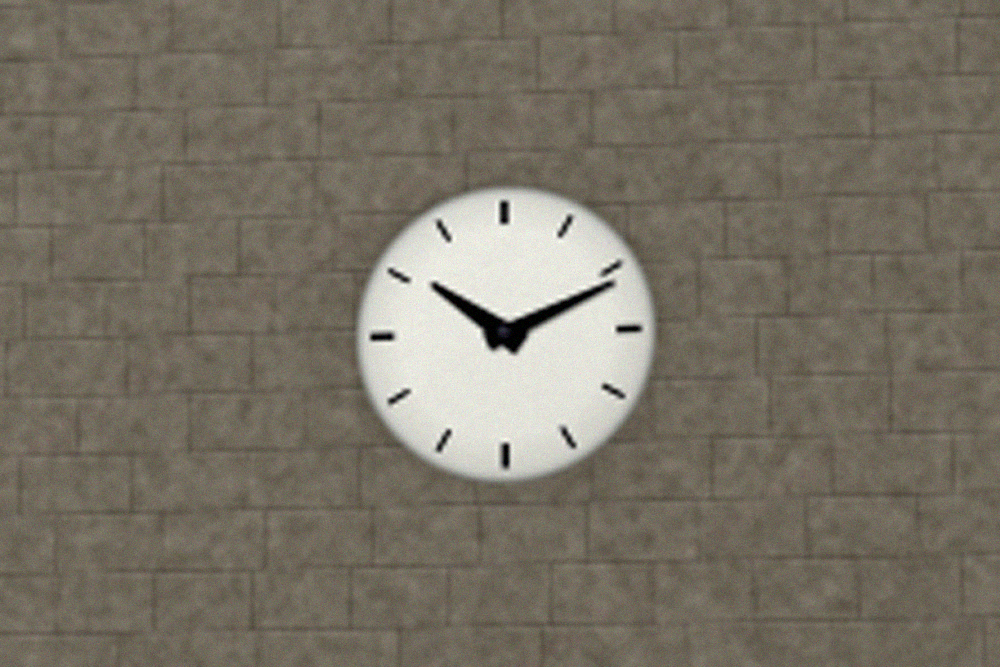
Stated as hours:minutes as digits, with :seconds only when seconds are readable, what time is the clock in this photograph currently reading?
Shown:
10:11
